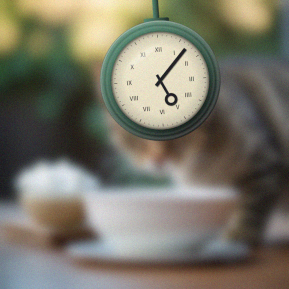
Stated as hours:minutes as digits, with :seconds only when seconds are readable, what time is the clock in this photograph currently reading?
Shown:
5:07
